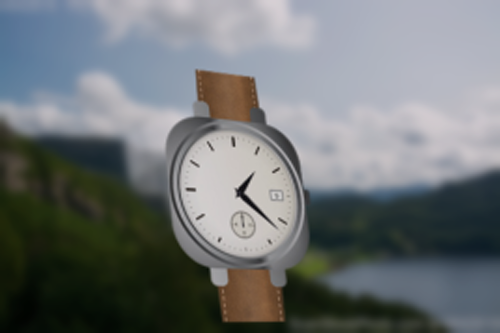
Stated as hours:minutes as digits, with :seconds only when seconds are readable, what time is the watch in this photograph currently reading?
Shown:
1:22
